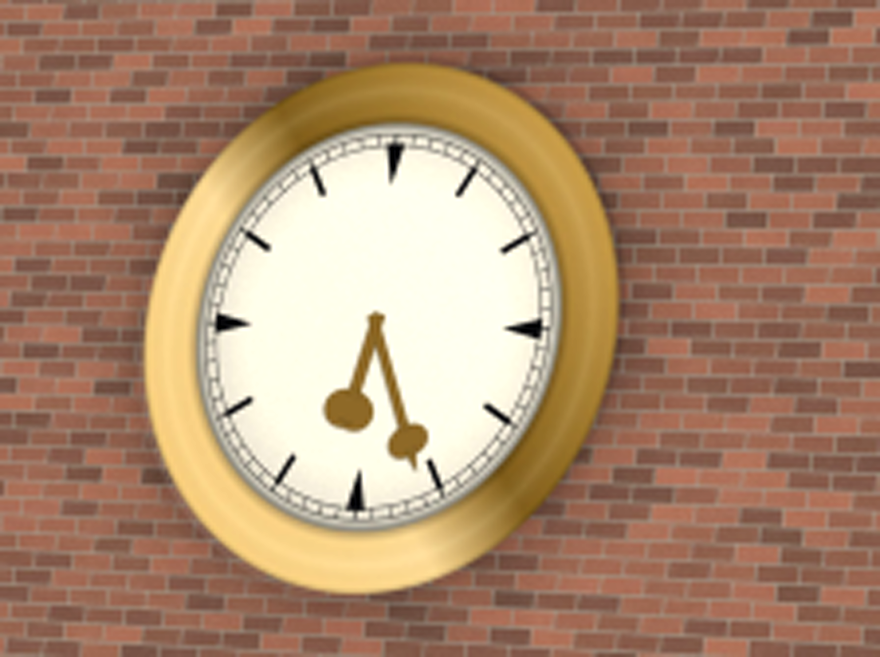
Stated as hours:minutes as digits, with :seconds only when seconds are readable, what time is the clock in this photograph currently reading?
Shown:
6:26
